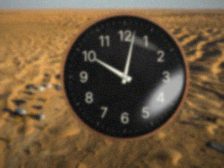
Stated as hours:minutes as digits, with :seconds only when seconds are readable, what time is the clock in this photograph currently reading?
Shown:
10:02
